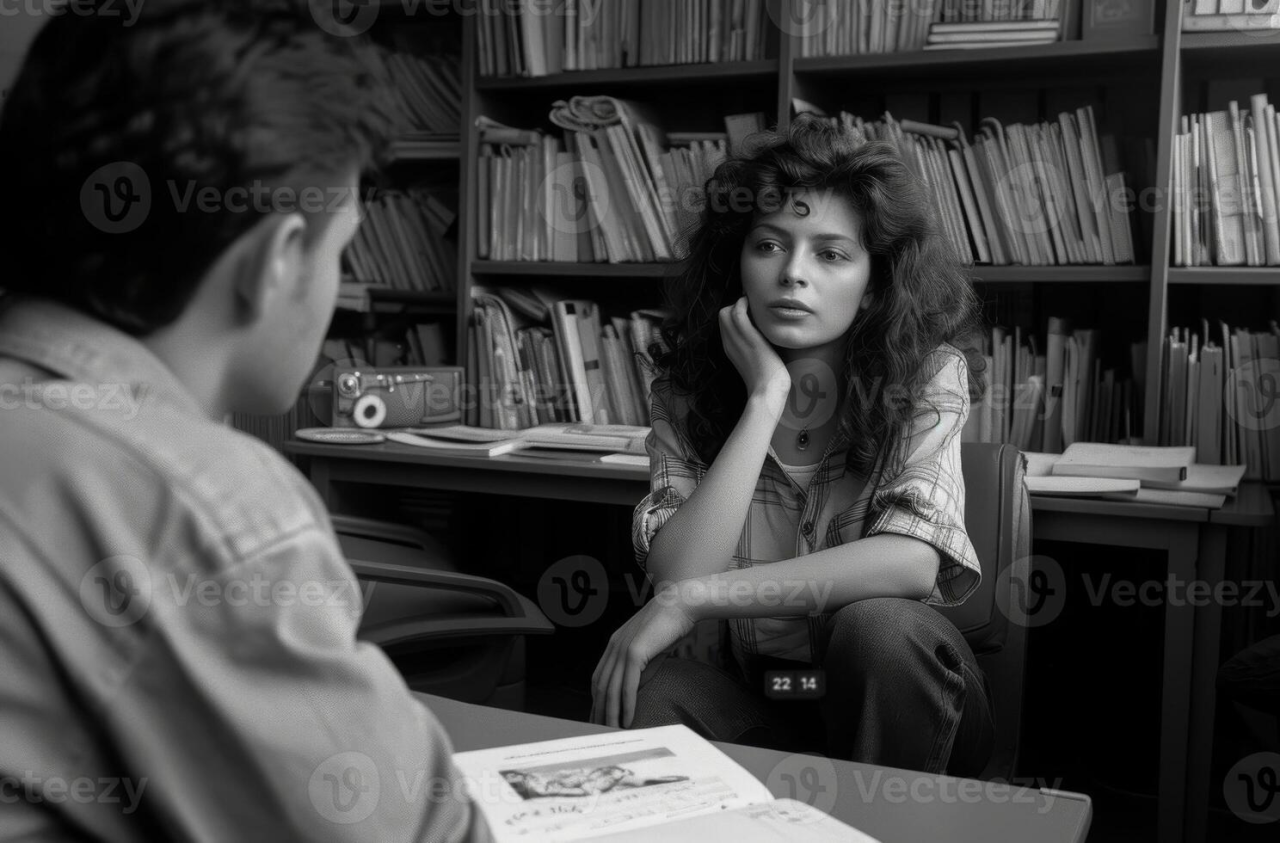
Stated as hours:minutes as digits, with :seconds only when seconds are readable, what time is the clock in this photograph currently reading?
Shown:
22:14
